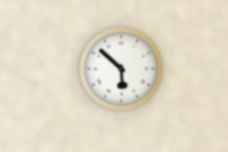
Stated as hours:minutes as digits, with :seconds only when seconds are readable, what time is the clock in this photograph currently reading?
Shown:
5:52
